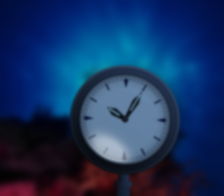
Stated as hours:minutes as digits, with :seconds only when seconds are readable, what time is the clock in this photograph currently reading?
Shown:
10:05
